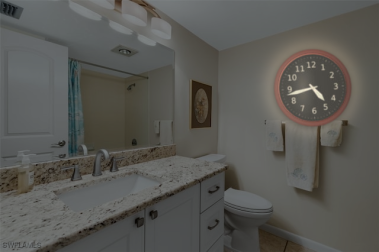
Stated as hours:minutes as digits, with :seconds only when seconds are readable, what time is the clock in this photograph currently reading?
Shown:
4:43
